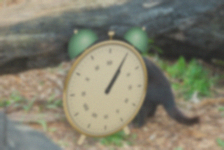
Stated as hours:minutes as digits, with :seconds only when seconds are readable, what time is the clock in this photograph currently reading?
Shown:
1:05
